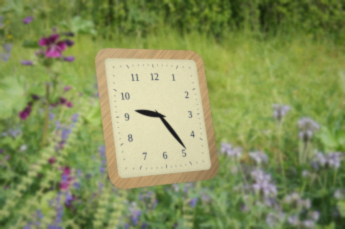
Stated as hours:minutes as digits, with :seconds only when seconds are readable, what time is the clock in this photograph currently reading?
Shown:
9:24
